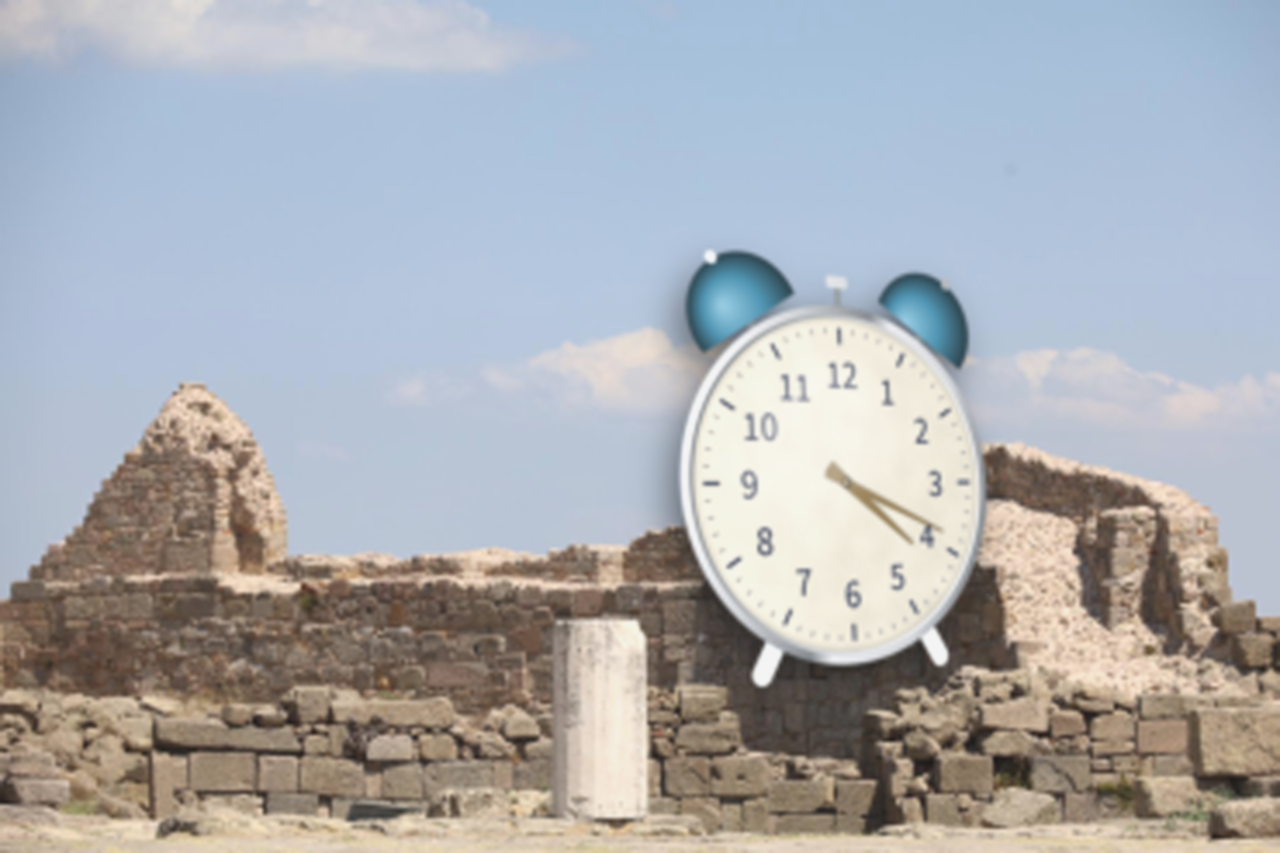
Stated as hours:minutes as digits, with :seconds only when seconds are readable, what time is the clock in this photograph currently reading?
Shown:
4:19
